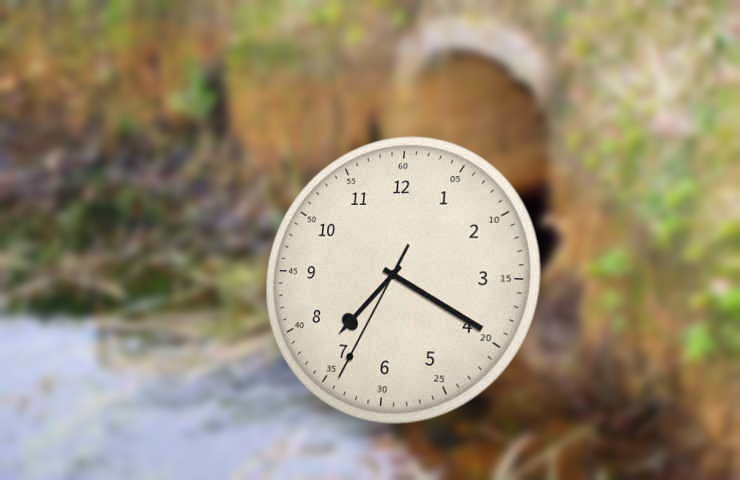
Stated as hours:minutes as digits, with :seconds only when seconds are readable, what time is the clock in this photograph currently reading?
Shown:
7:19:34
